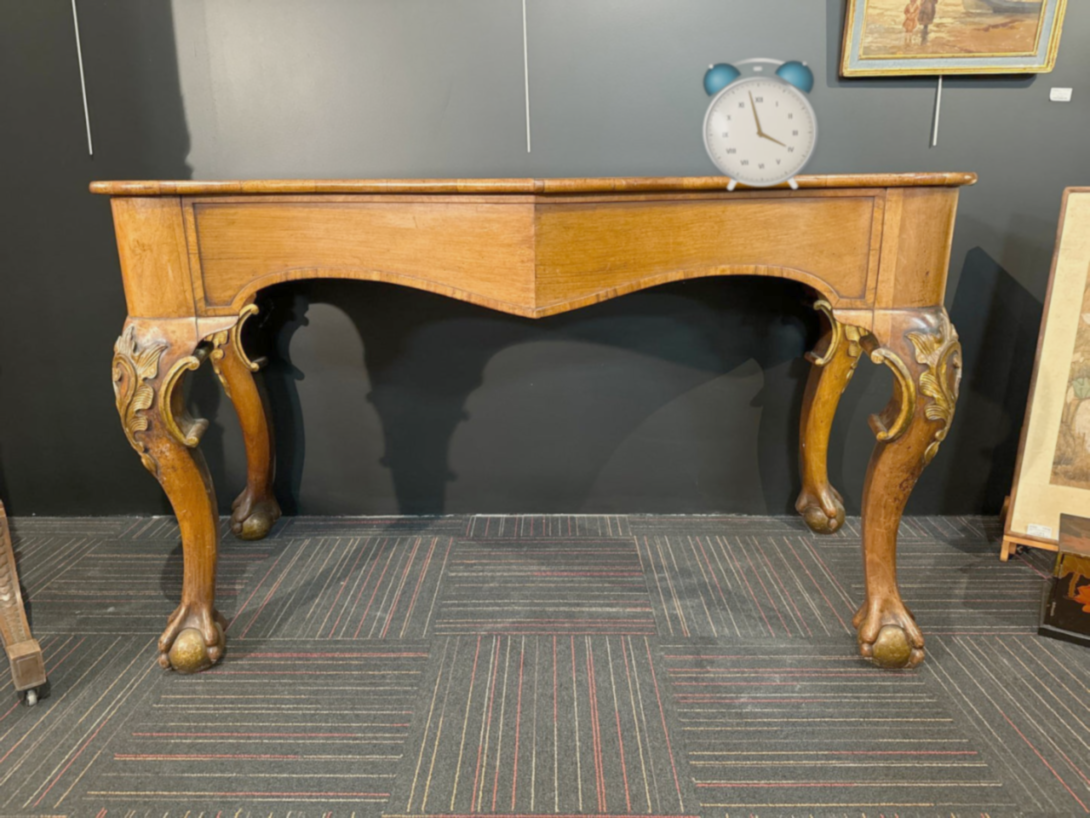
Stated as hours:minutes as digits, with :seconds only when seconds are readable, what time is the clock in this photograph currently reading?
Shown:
3:58
